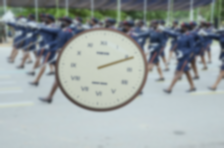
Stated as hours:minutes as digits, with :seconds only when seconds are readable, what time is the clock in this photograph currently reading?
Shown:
2:11
